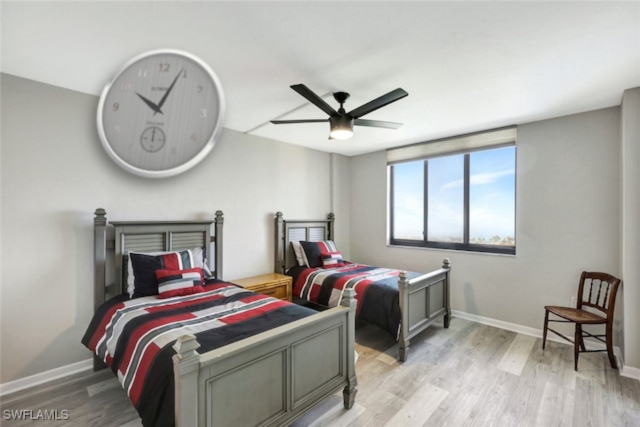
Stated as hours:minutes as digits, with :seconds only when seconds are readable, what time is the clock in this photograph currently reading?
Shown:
10:04
